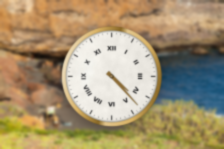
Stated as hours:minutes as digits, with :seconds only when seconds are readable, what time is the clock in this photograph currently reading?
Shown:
4:23
